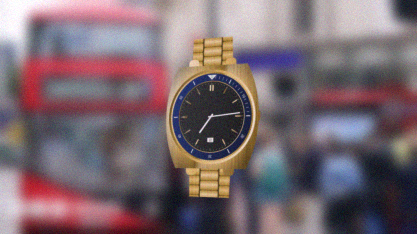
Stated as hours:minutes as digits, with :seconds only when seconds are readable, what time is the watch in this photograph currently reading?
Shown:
7:14
